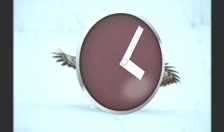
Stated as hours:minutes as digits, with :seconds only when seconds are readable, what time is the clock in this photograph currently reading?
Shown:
4:05
